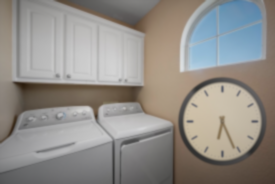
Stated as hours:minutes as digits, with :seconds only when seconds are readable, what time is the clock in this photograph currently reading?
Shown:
6:26
